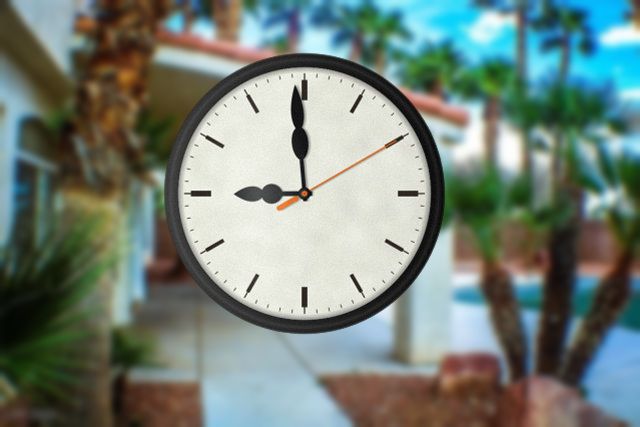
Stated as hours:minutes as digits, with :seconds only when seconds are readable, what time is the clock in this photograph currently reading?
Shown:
8:59:10
